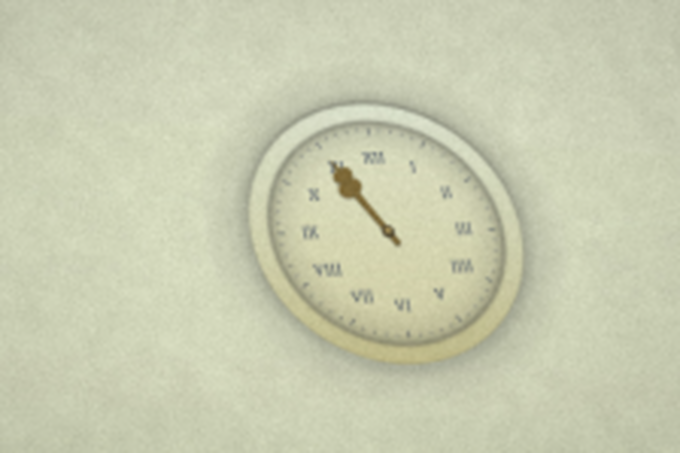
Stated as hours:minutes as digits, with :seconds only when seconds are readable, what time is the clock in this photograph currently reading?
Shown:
10:55
